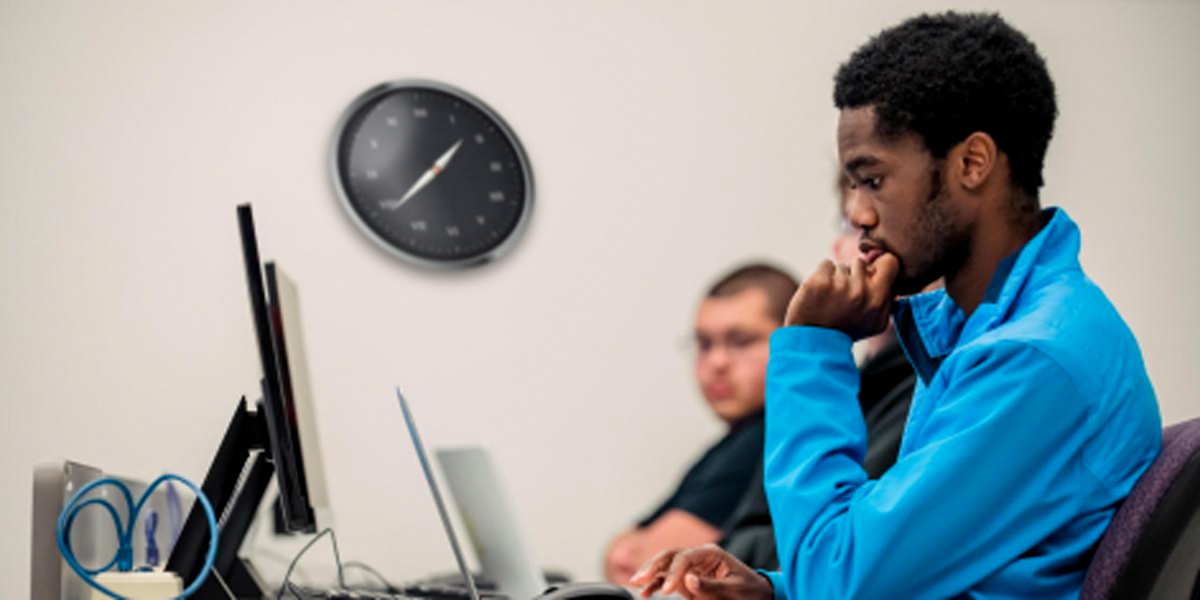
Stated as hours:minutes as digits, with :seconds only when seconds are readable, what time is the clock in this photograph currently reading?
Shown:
1:39
